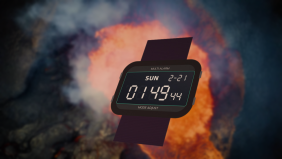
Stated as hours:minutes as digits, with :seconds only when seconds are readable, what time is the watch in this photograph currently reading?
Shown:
1:49:44
